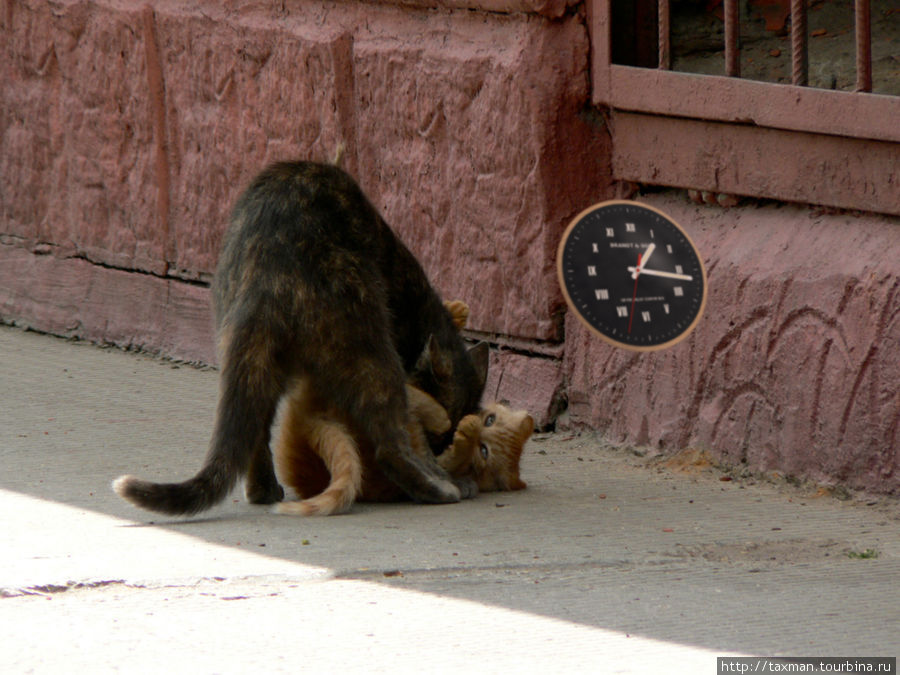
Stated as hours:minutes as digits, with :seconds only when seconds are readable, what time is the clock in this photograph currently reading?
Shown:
1:16:33
